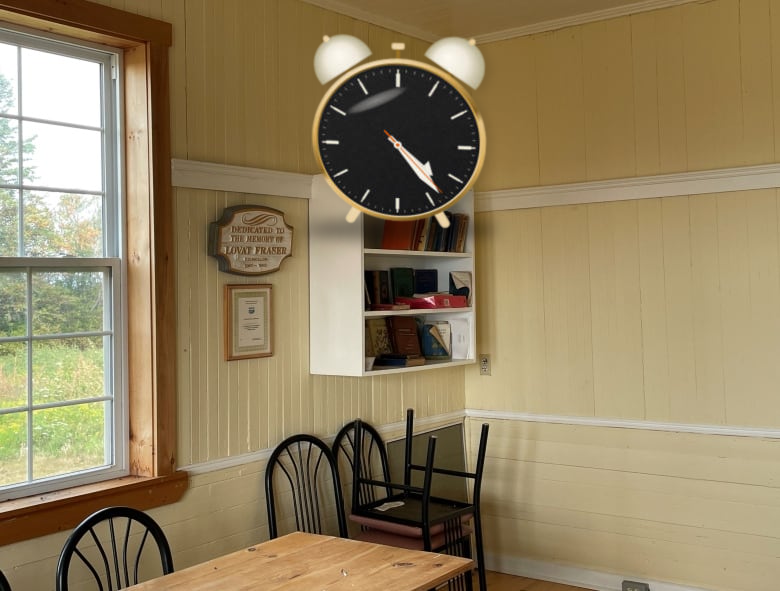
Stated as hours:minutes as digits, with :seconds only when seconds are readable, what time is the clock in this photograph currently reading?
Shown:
4:23:23
